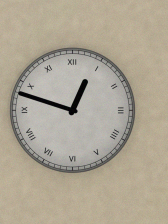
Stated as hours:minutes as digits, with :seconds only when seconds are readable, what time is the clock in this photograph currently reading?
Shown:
12:48
